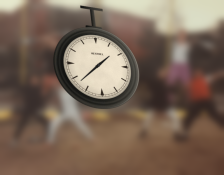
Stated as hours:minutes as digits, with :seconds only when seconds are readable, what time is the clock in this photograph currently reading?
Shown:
1:38
